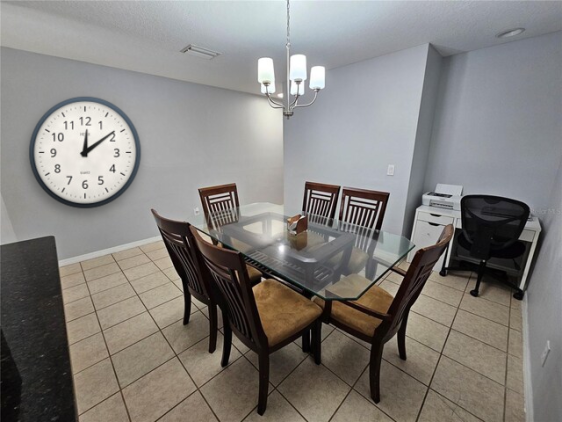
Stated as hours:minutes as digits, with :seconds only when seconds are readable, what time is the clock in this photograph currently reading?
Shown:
12:09
